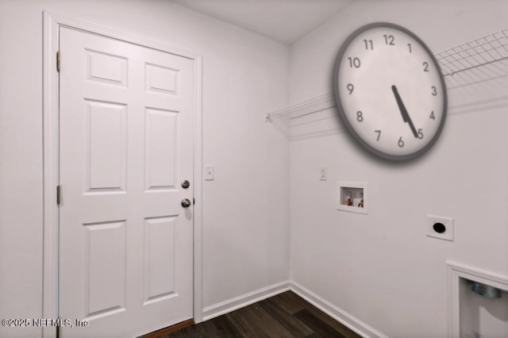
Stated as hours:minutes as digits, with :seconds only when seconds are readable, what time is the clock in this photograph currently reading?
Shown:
5:26
